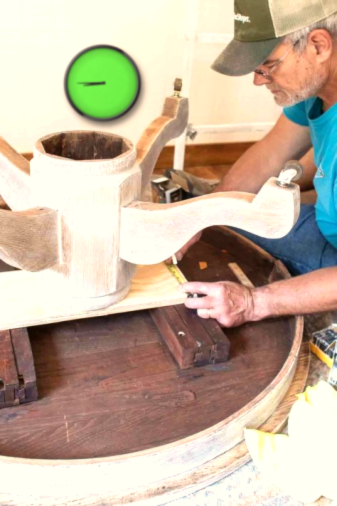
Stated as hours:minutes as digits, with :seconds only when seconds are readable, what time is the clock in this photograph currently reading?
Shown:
8:45
